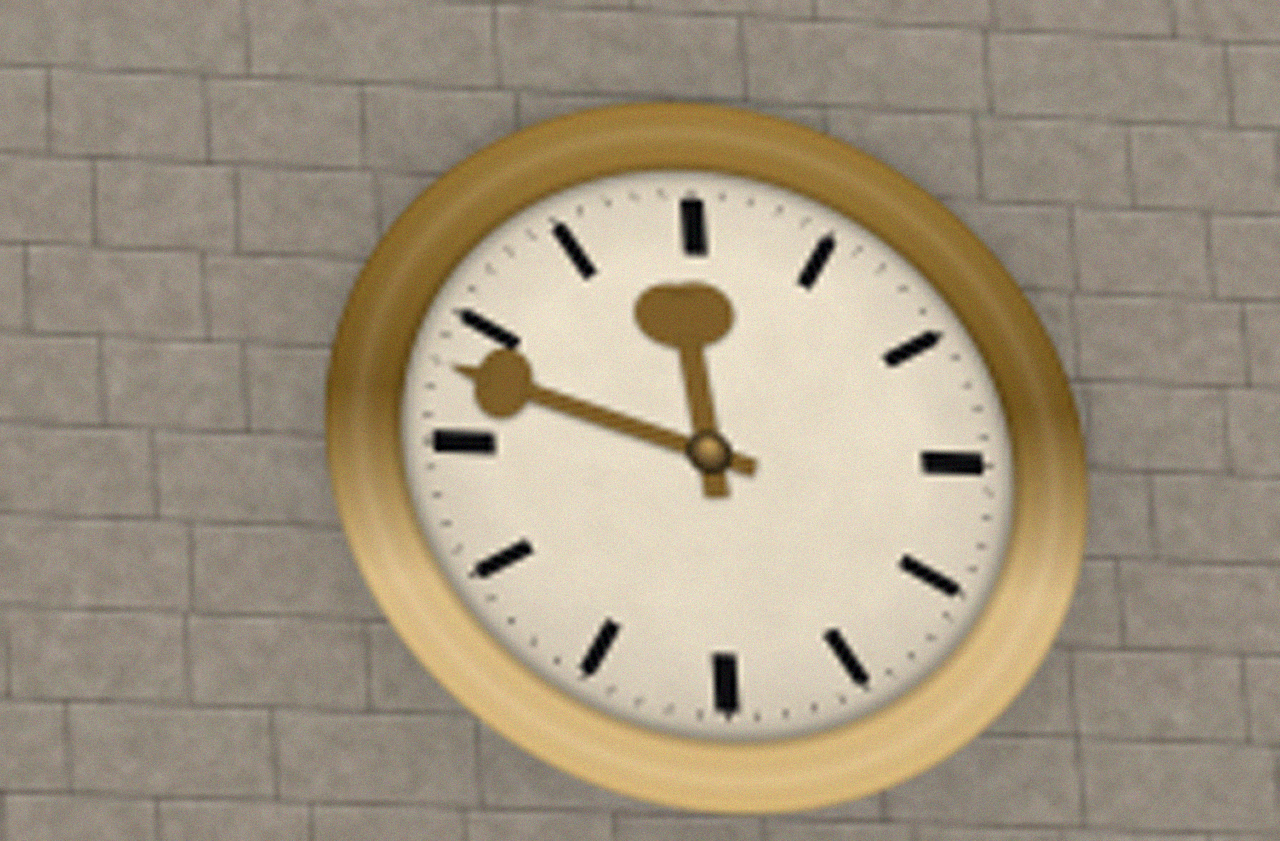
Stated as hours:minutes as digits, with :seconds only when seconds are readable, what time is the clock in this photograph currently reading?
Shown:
11:48
